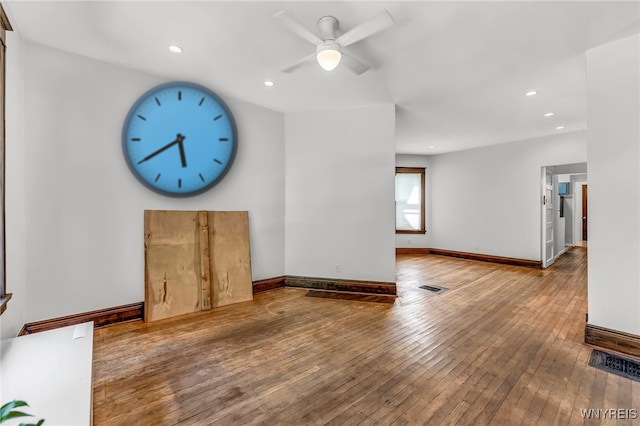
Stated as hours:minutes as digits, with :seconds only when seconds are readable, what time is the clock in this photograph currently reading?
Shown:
5:40
